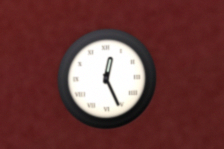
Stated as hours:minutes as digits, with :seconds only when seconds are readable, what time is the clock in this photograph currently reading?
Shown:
12:26
